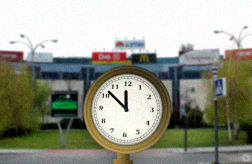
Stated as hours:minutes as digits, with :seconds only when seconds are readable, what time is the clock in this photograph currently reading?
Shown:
11:52
